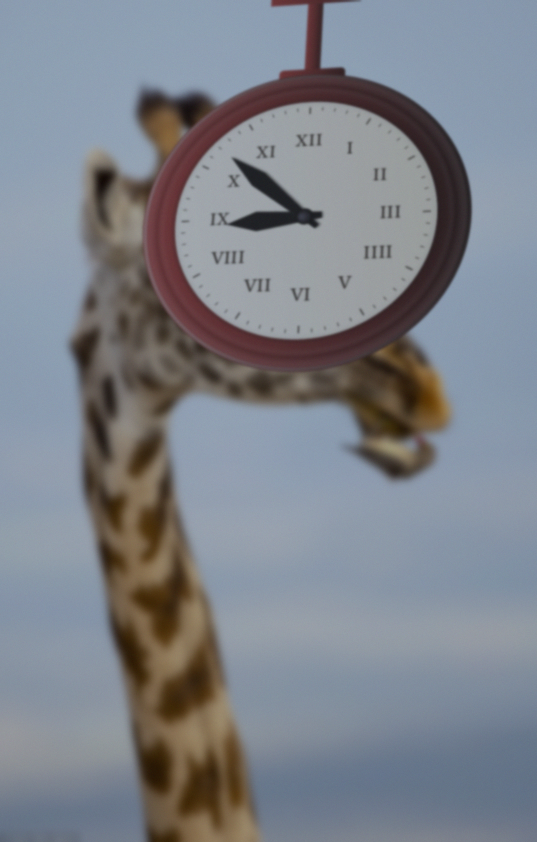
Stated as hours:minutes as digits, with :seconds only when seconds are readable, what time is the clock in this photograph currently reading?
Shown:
8:52
